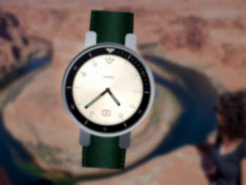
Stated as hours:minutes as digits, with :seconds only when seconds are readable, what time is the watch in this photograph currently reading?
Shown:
4:38
